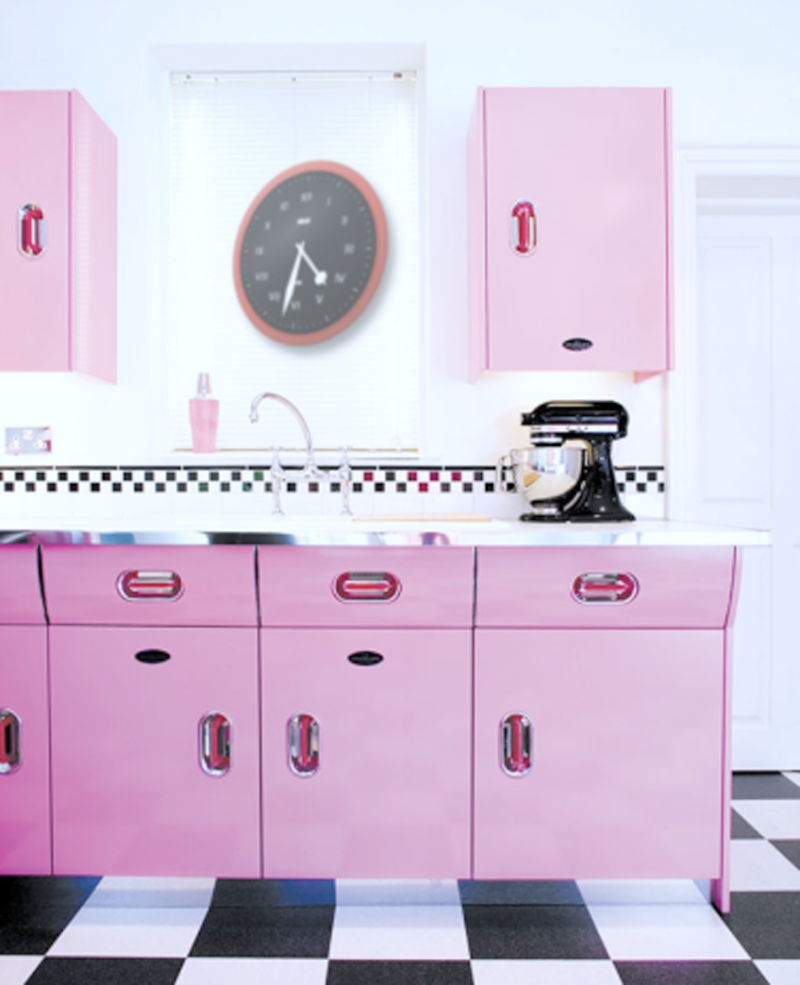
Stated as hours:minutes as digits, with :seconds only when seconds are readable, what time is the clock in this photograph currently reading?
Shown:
4:32
